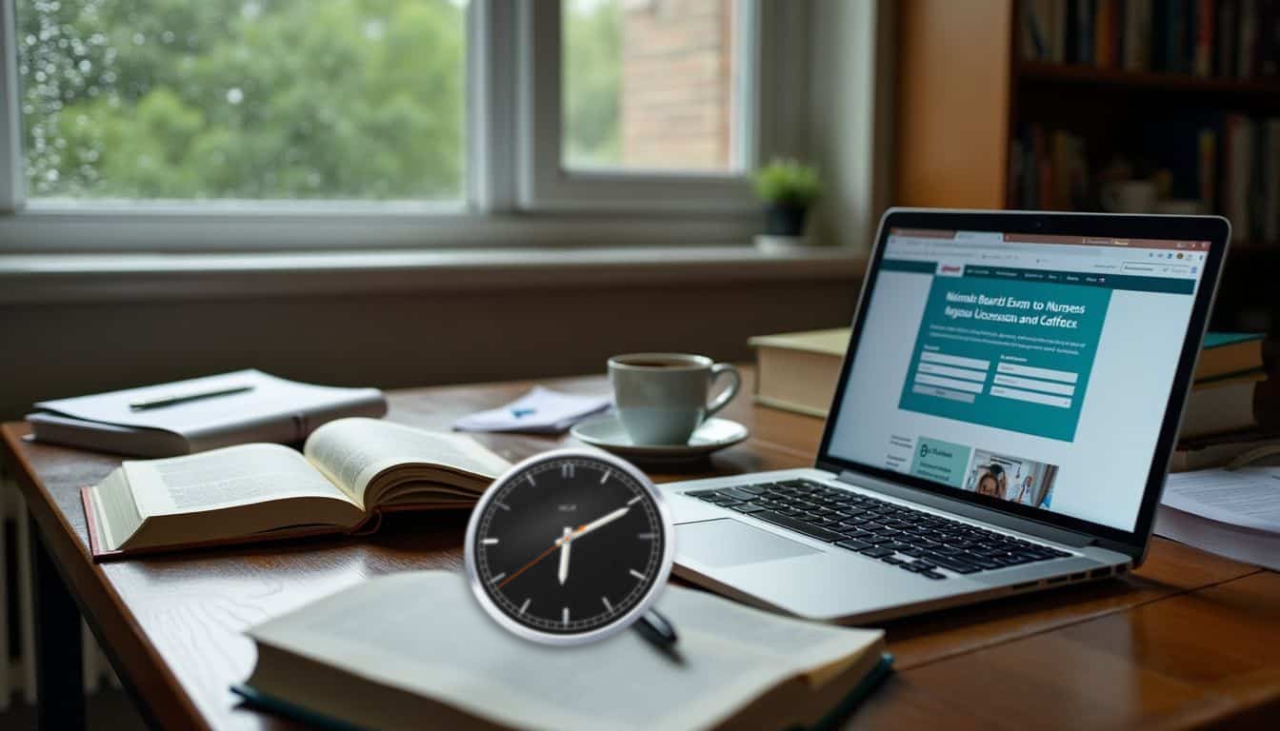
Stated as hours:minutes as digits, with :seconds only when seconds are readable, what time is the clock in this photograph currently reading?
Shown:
6:10:39
